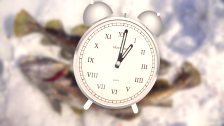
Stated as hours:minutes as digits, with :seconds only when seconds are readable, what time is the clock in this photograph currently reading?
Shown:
1:01
